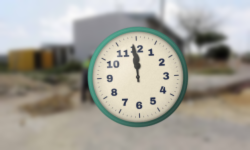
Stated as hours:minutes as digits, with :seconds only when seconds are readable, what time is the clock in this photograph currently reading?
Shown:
11:59
